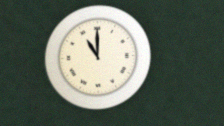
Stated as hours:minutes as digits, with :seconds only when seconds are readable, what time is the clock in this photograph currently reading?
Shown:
11:00
